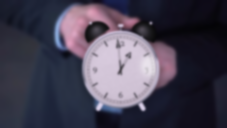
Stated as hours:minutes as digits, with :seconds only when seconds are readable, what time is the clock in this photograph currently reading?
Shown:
12:59
